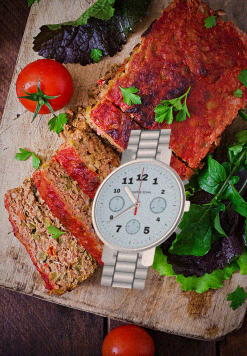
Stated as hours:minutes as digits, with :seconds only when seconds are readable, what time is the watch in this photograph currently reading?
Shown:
10:39
